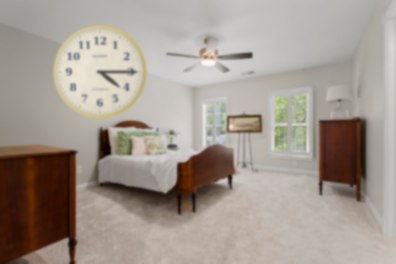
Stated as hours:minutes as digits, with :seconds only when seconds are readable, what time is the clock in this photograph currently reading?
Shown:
4:15
